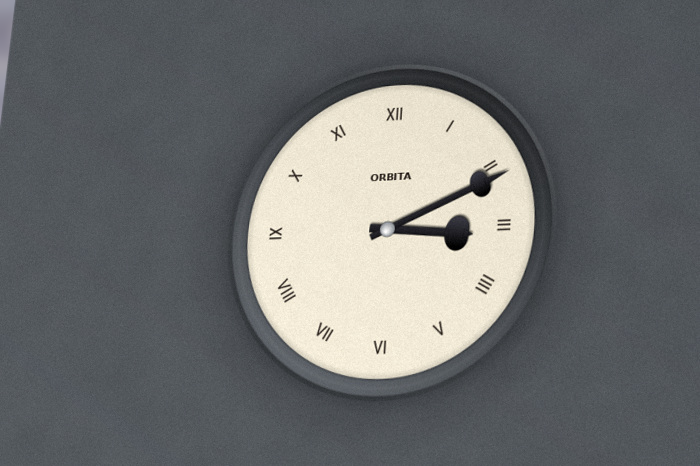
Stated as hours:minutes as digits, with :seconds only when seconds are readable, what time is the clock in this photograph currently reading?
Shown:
3:11
